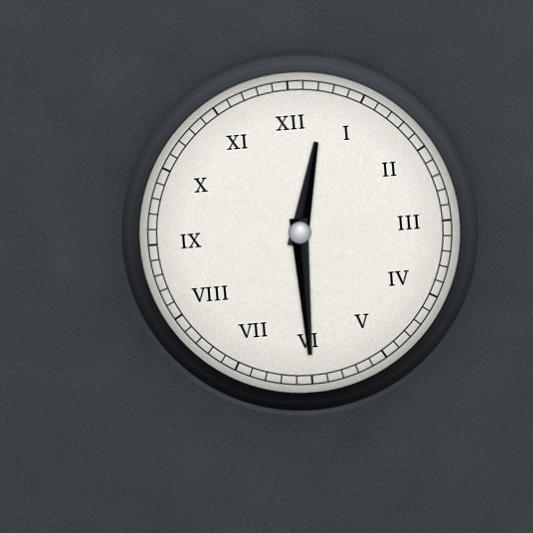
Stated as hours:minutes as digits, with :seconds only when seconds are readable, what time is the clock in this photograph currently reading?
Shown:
12:30
